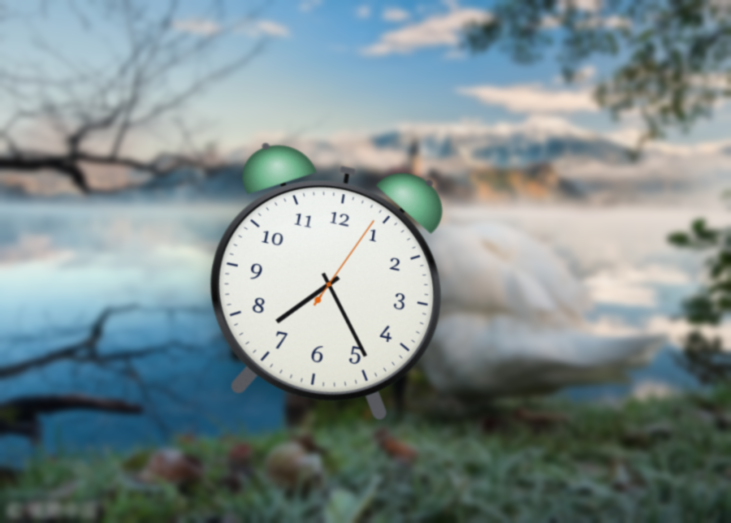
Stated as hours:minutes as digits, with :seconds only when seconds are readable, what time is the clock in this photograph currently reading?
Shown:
7:24:04
